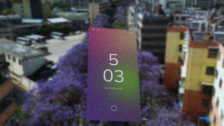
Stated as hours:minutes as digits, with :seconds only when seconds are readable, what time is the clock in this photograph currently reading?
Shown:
5:03
